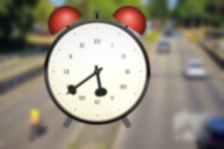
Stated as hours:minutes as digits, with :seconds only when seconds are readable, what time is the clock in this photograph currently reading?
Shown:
5:39
